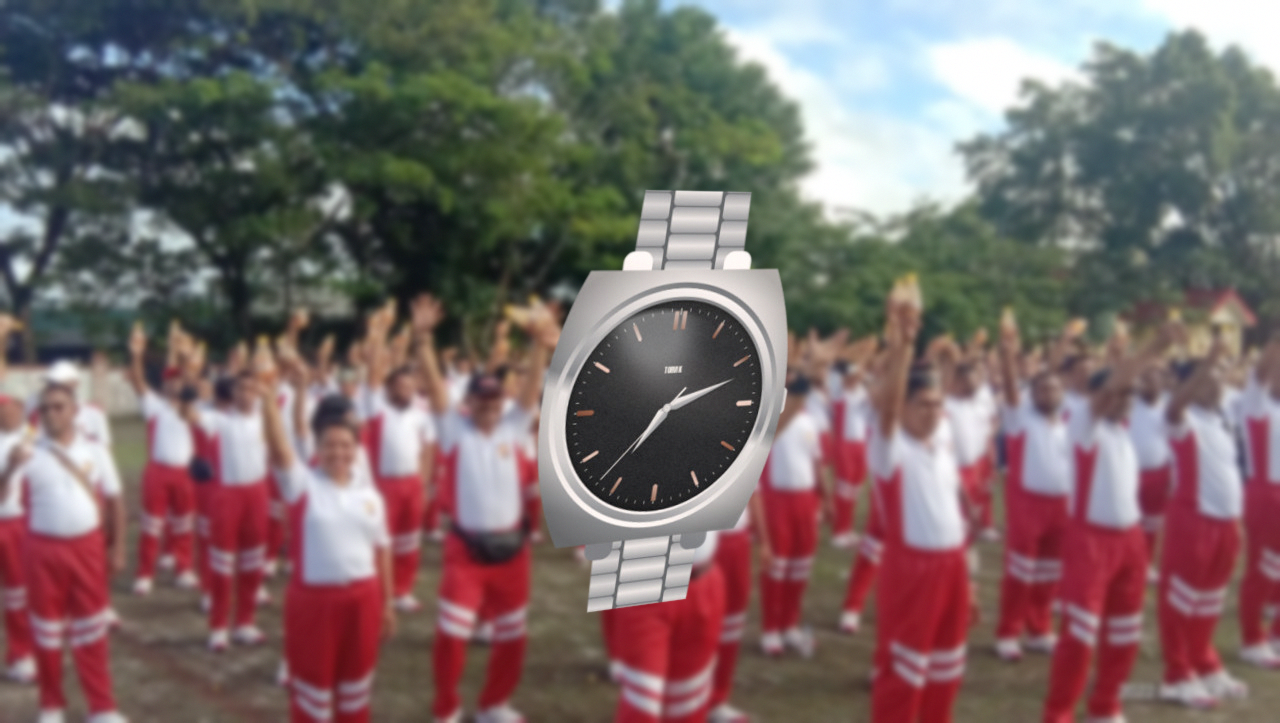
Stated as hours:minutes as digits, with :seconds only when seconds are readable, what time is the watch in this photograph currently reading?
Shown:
7:11:37
